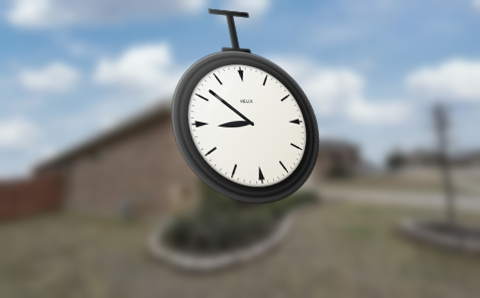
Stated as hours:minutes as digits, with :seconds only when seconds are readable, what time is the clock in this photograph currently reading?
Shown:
8:52
